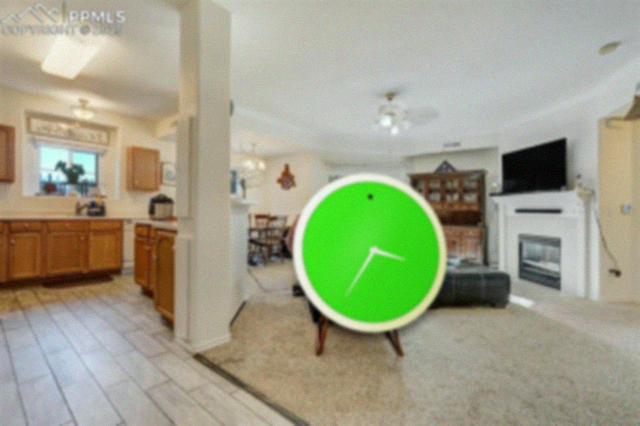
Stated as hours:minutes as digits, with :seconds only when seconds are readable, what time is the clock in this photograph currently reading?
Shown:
3:36
